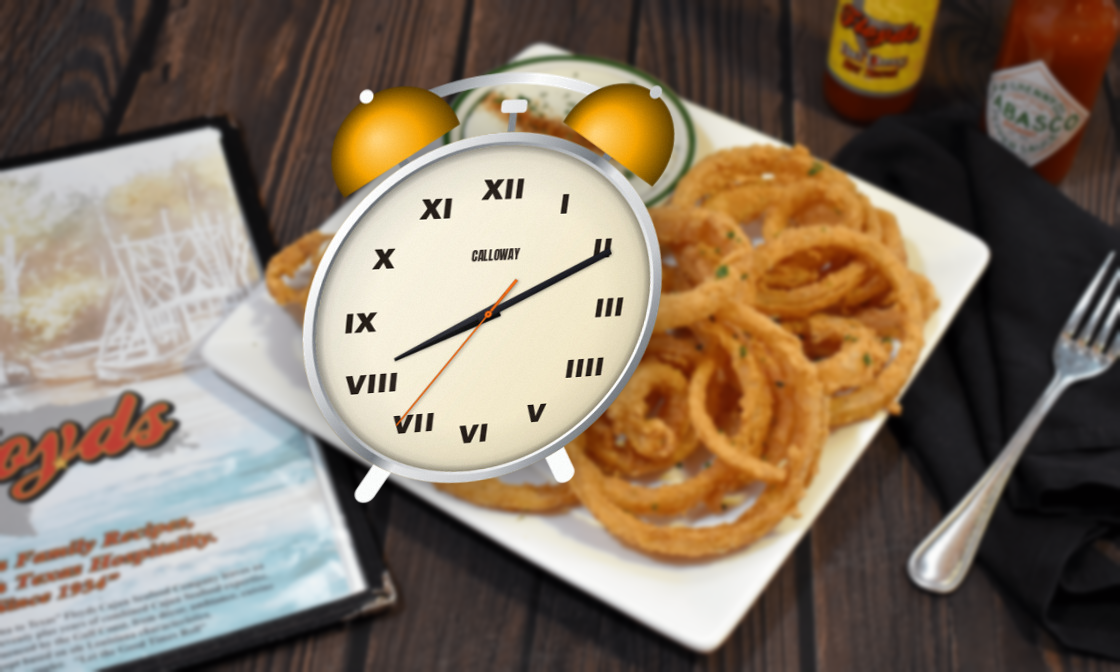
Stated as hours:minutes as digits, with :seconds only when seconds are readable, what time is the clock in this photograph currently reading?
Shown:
8:10:36
